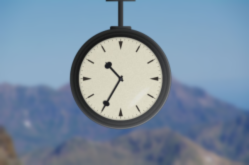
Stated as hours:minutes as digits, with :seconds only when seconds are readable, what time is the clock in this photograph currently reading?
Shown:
10:35
